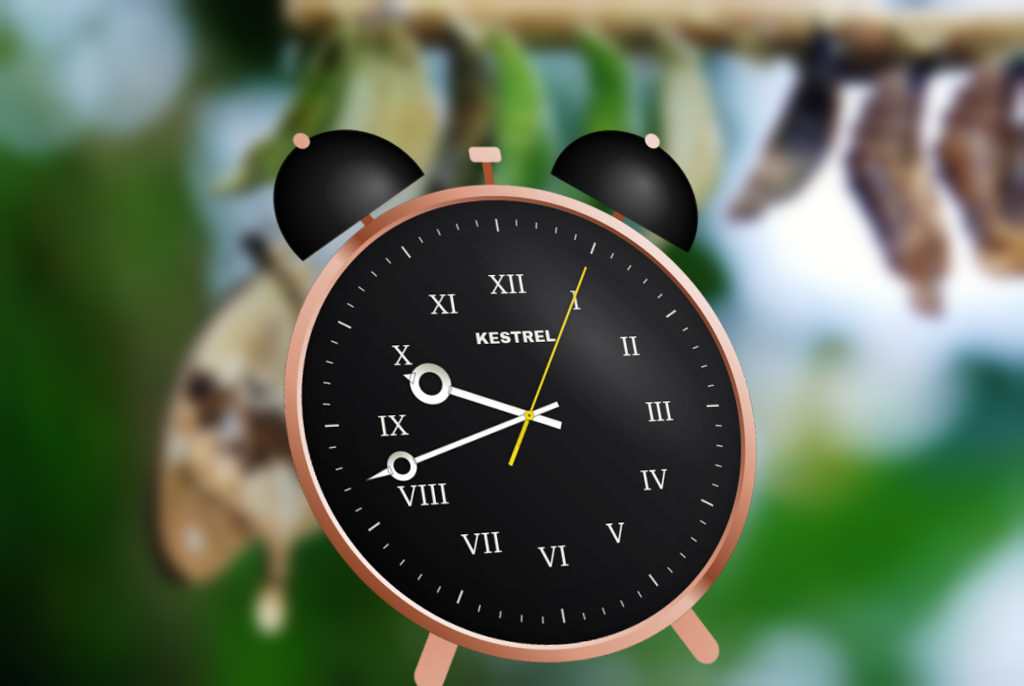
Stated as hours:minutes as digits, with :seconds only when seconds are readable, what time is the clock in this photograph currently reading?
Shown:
9:42:05
